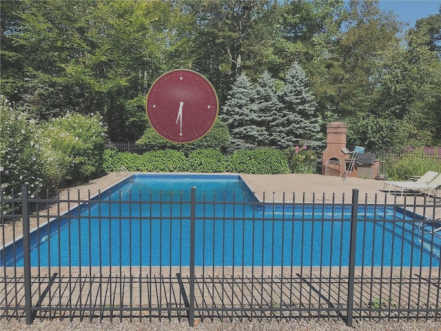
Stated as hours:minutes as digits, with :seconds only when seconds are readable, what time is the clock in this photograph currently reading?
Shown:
6:30
